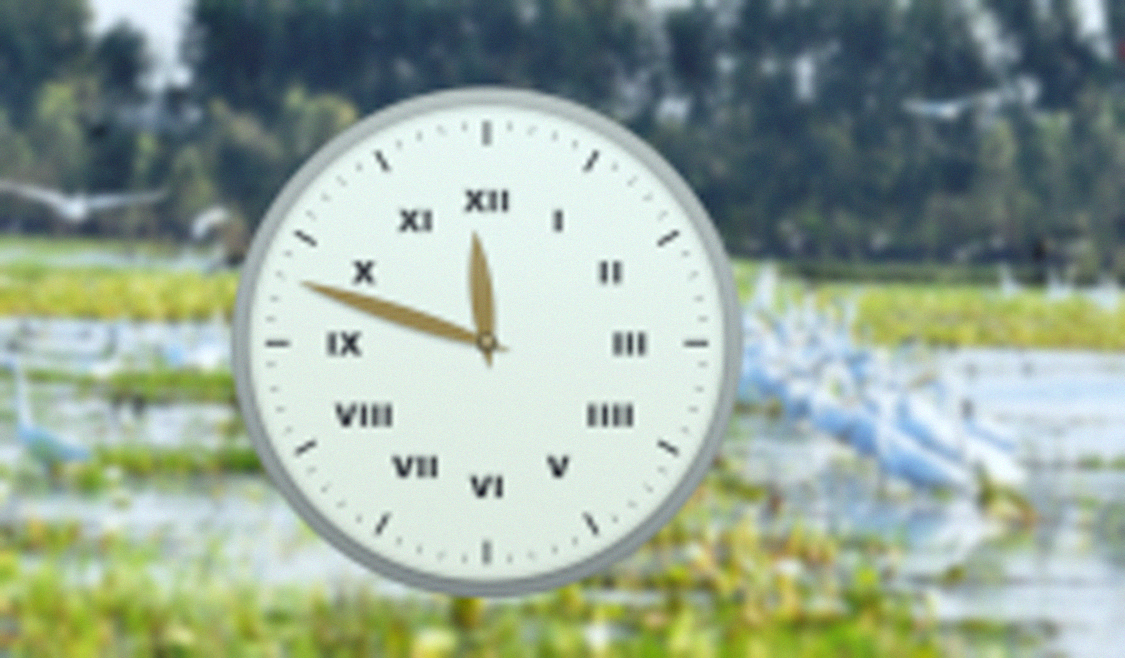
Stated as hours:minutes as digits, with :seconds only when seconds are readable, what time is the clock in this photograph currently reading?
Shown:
11:48
